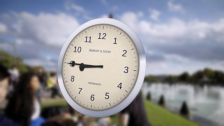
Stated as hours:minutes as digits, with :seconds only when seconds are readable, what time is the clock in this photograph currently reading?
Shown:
8:45
